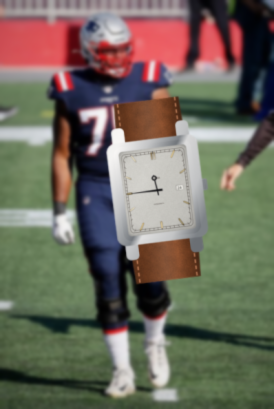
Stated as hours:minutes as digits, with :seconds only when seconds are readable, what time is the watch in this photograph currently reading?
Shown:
11:45
